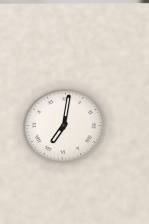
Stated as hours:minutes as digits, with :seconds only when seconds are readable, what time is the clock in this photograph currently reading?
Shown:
7:01
